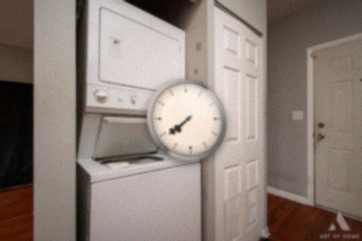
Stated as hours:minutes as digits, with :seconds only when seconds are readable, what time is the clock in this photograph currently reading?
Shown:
7:39
